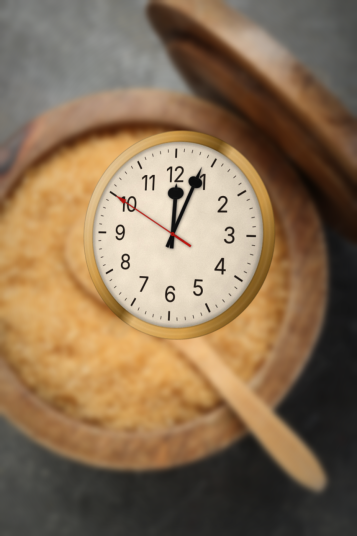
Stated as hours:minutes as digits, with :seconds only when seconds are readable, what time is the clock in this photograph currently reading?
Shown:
12:03:50
